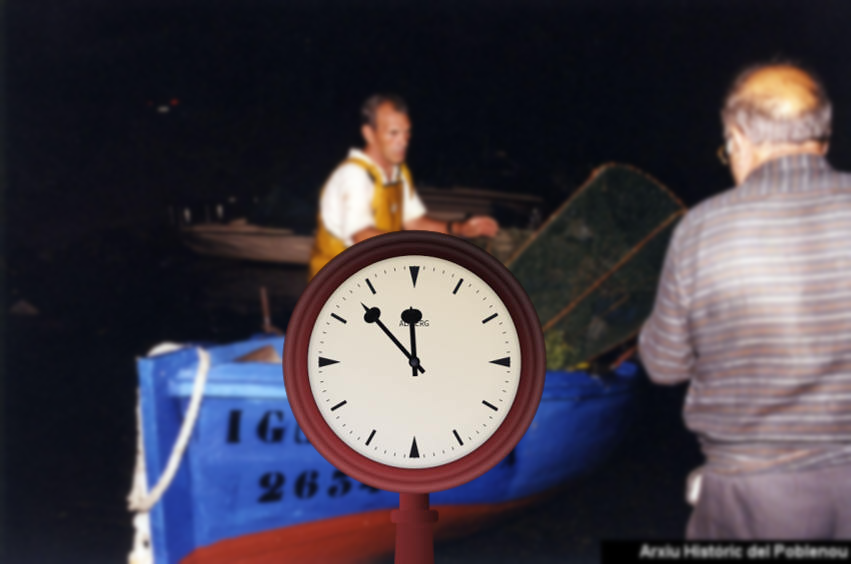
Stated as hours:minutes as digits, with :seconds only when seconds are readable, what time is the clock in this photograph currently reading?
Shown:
11:53
